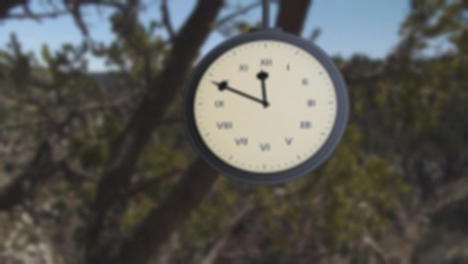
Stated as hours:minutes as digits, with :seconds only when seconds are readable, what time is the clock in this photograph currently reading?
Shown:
11:49
